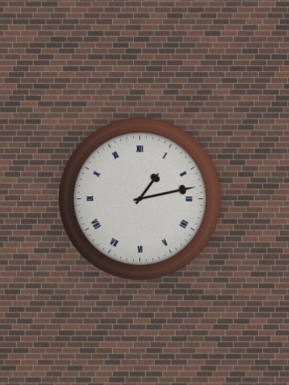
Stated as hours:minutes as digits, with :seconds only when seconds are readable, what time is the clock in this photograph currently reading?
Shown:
1:13
